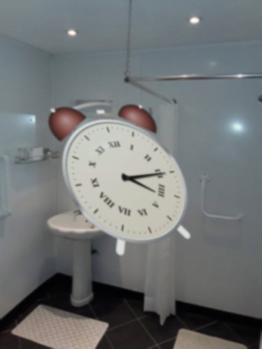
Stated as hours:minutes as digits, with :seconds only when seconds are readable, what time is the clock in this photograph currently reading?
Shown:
4:15
